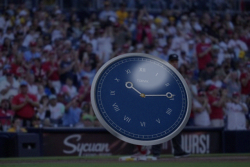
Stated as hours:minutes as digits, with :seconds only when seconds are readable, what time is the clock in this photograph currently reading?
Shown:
10:14
